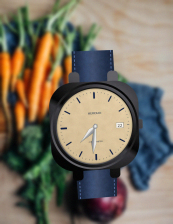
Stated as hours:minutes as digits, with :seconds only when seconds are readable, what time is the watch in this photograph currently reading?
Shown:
7:31
